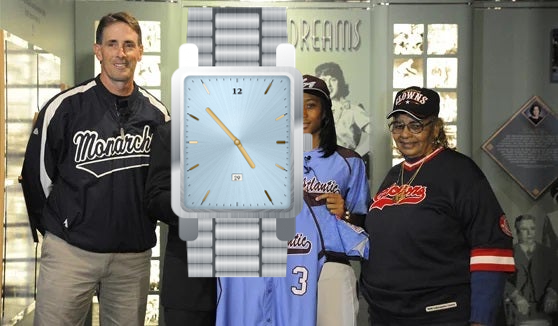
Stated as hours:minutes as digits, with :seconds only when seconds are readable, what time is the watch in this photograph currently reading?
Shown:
4:53
